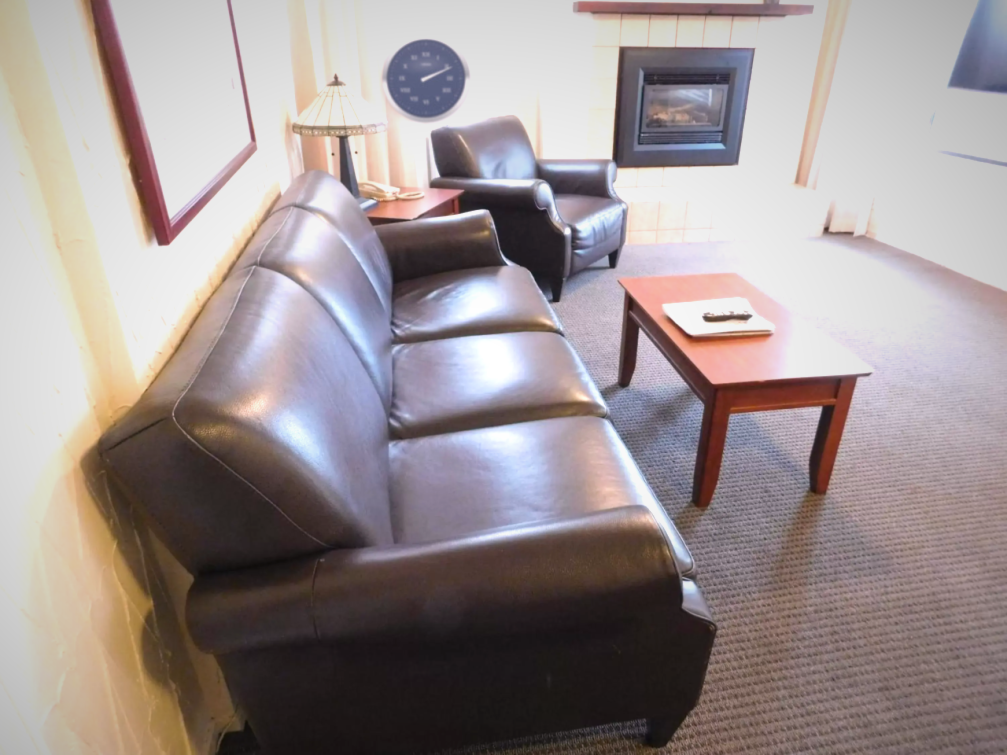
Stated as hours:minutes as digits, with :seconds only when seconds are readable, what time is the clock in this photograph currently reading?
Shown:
2:11
